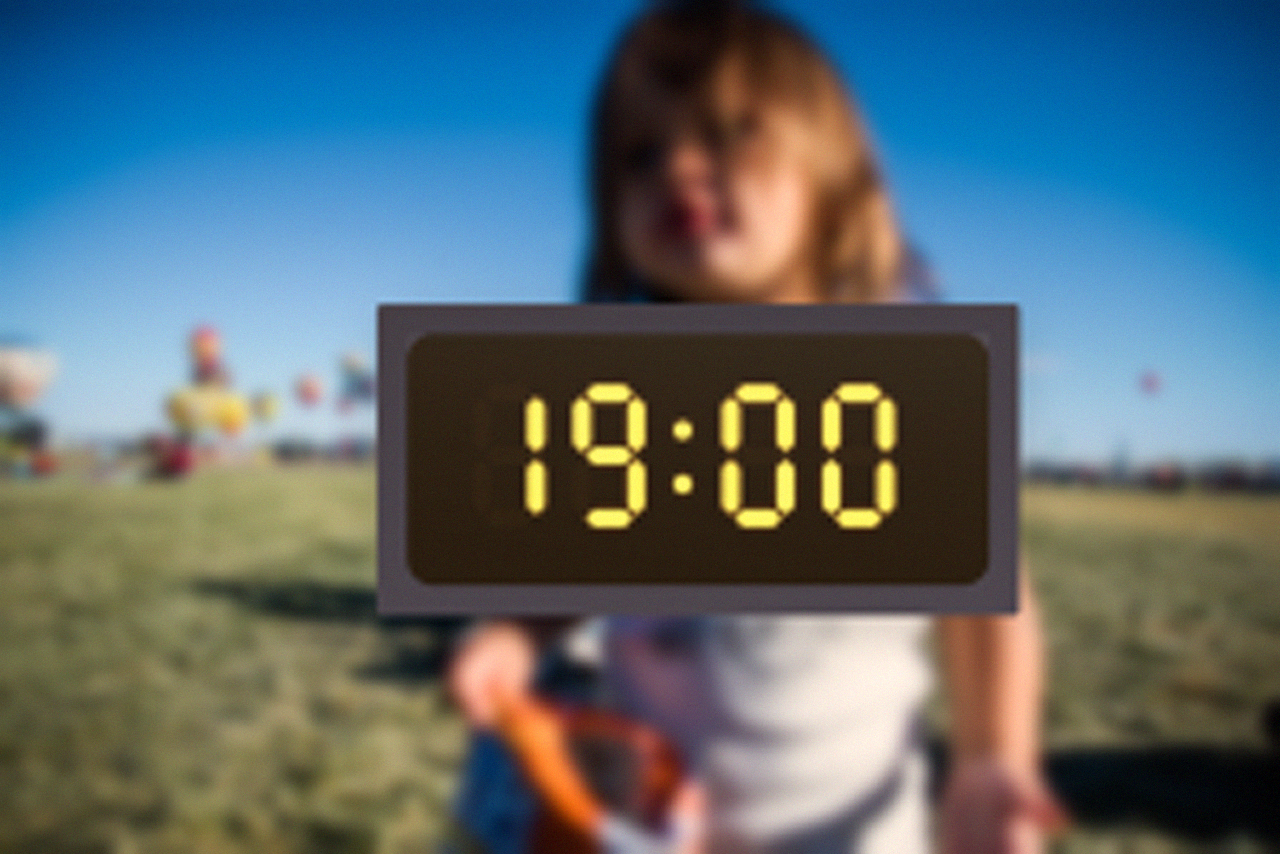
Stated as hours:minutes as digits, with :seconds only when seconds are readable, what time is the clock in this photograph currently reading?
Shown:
19:00
